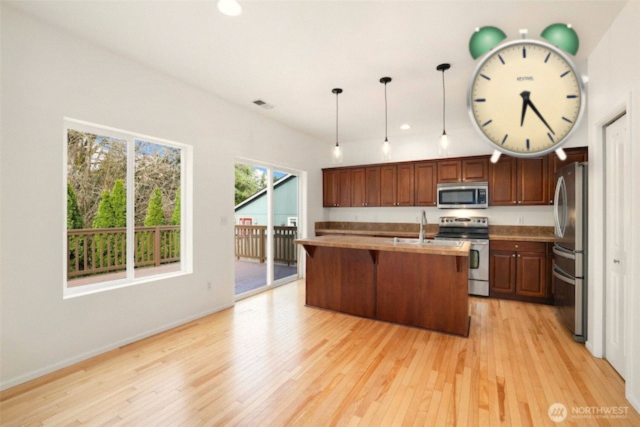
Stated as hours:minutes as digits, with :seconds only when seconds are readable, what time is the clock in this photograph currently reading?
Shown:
6:24
